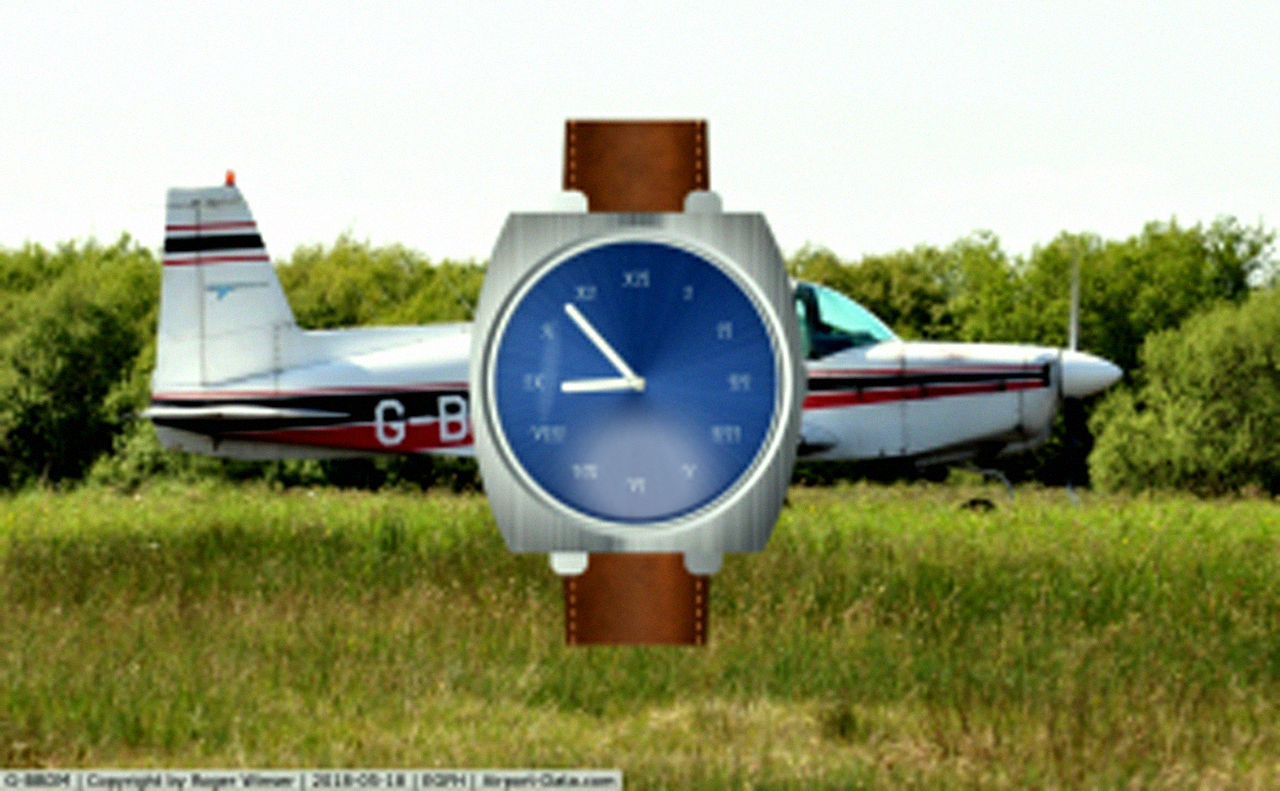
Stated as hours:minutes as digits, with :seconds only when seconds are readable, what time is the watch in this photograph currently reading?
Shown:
8:53
